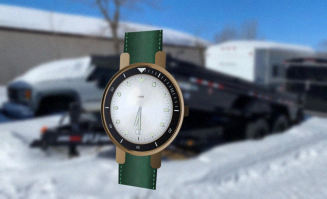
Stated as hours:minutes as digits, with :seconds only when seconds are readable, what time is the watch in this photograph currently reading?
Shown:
6:30
